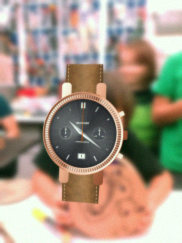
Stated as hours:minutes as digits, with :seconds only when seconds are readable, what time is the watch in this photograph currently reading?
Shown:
10:21
